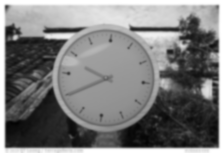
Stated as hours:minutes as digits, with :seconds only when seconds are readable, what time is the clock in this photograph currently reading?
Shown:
9:40
